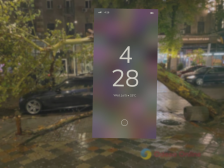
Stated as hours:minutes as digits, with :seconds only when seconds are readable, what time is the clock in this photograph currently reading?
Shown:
4:28
